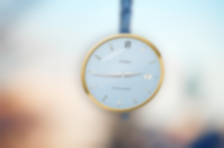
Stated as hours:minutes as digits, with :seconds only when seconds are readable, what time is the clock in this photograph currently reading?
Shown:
2:44
